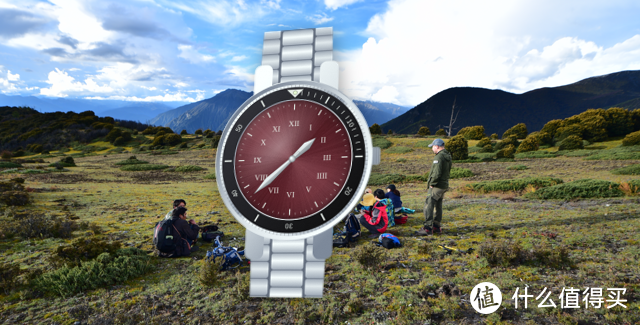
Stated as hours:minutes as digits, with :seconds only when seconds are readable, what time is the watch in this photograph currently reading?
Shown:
1:38
